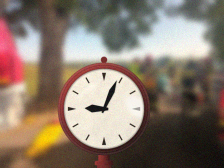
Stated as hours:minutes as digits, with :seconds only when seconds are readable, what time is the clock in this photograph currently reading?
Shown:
9:04
